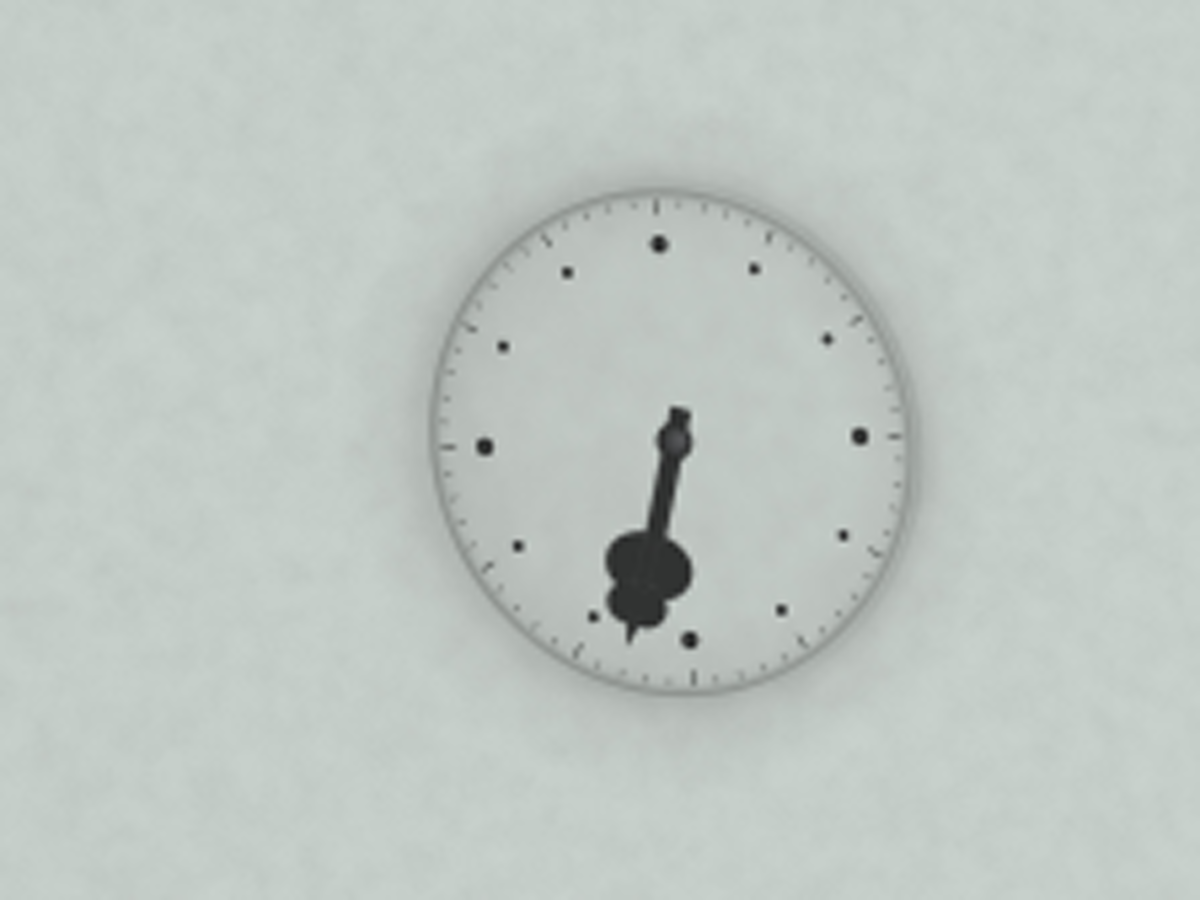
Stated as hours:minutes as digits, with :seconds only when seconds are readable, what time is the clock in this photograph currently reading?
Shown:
6:33
